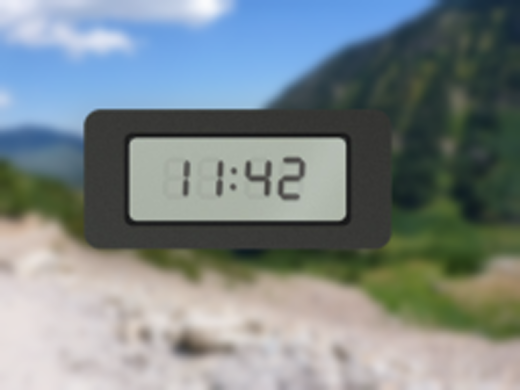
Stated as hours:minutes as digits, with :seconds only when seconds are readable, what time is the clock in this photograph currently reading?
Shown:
11:42
